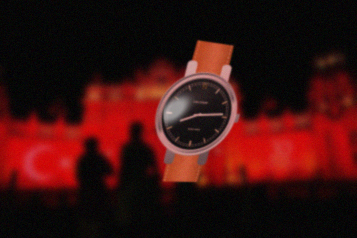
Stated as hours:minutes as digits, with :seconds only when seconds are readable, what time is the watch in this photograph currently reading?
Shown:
8:14
